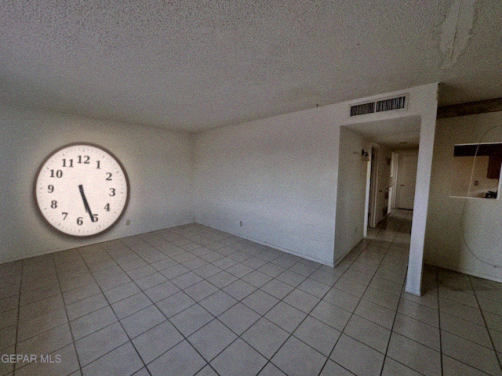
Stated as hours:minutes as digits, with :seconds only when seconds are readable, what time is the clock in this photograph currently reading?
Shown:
5:26
